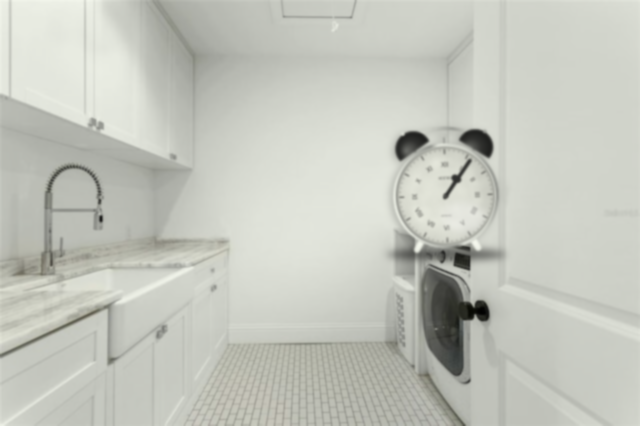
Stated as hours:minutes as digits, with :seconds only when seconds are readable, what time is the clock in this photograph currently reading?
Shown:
1:06
